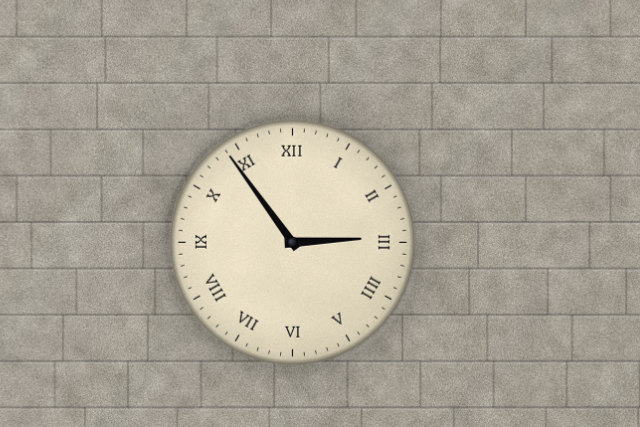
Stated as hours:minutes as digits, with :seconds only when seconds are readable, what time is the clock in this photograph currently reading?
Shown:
2:54
